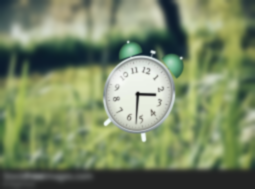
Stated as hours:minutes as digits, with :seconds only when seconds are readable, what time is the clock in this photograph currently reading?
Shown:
2:27
